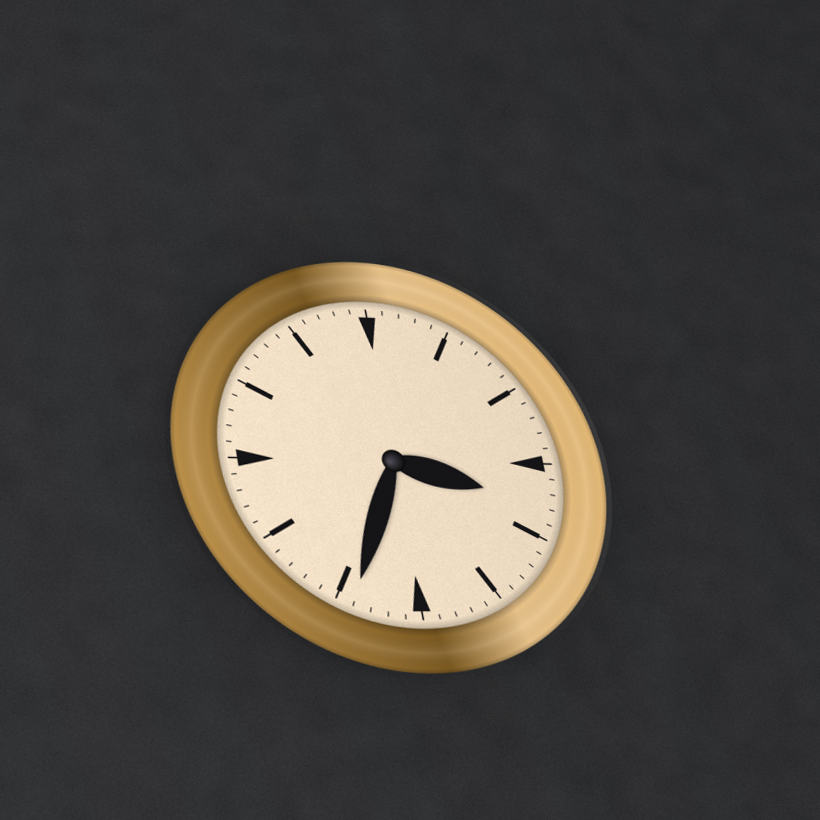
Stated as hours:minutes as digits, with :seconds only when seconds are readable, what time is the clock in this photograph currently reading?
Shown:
3:34
